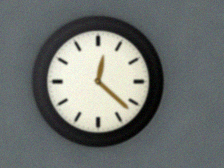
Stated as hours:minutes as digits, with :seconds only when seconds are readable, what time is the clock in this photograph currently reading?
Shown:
12:22
